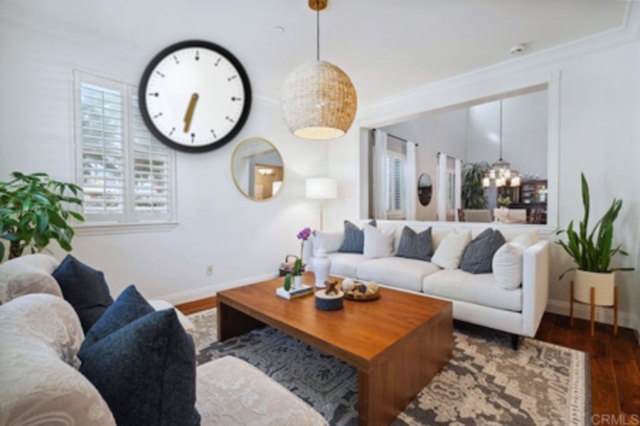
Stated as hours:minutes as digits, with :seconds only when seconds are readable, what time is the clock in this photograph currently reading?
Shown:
6:32
